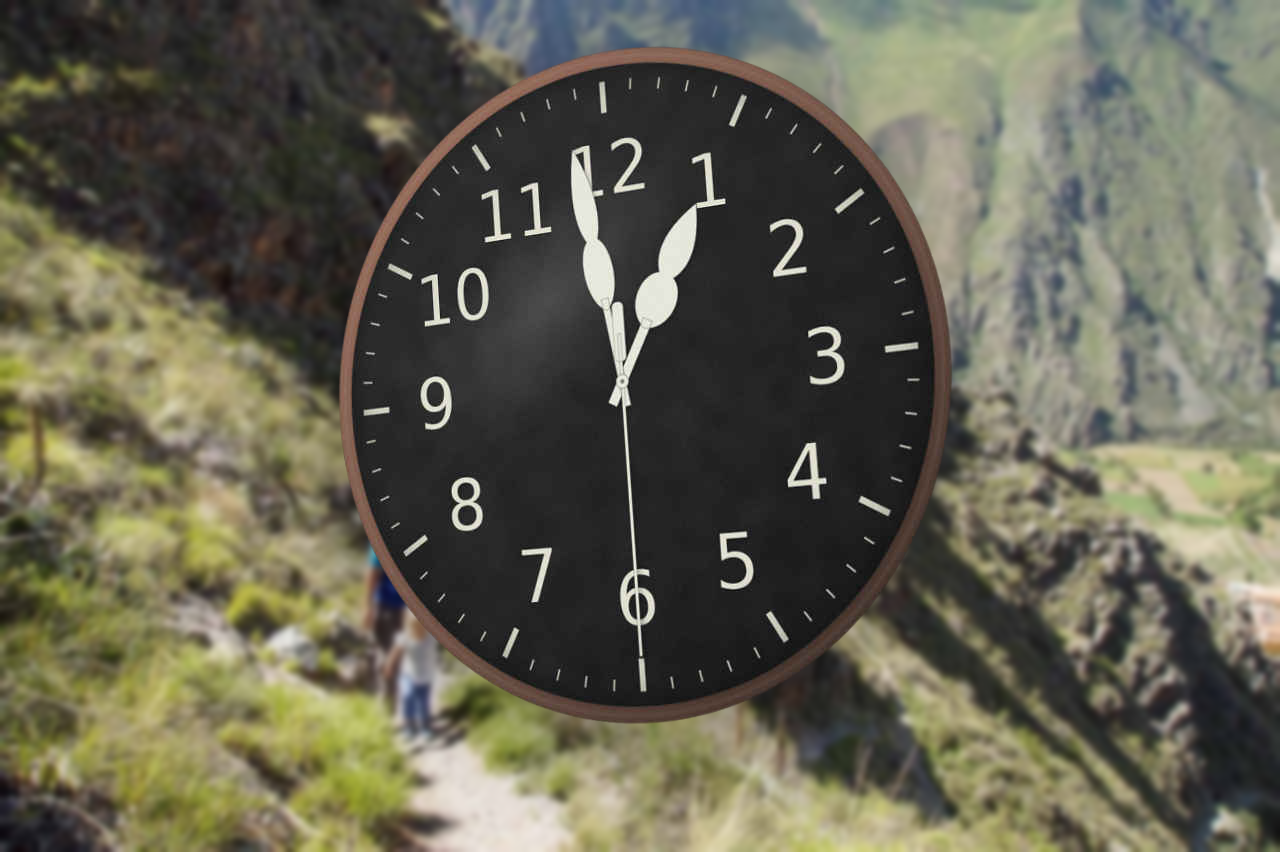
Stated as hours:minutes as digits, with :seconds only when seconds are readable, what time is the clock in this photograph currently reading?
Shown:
12:58:30
